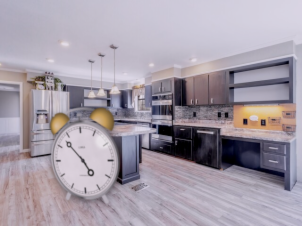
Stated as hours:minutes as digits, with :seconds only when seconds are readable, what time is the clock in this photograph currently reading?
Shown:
4:53
